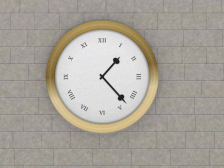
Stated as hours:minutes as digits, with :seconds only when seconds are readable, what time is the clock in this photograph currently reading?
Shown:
1:23
